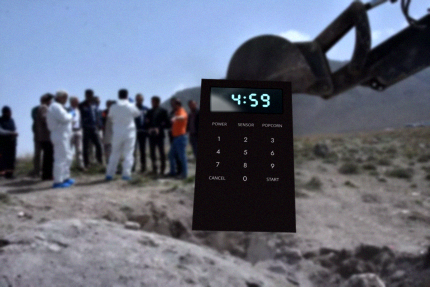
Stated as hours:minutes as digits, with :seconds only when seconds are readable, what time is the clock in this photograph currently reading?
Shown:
4:59
